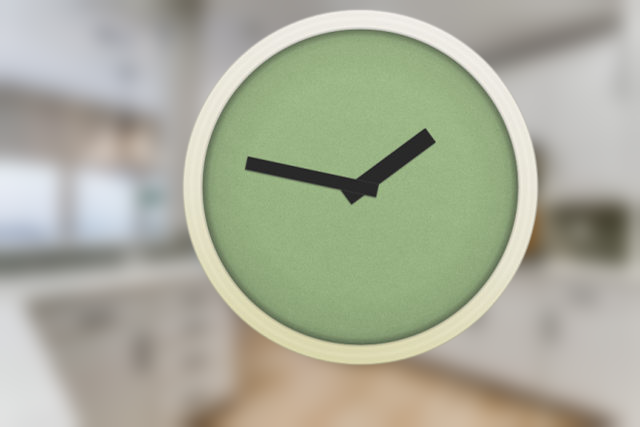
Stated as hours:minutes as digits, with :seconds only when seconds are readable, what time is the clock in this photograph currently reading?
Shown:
1:47
